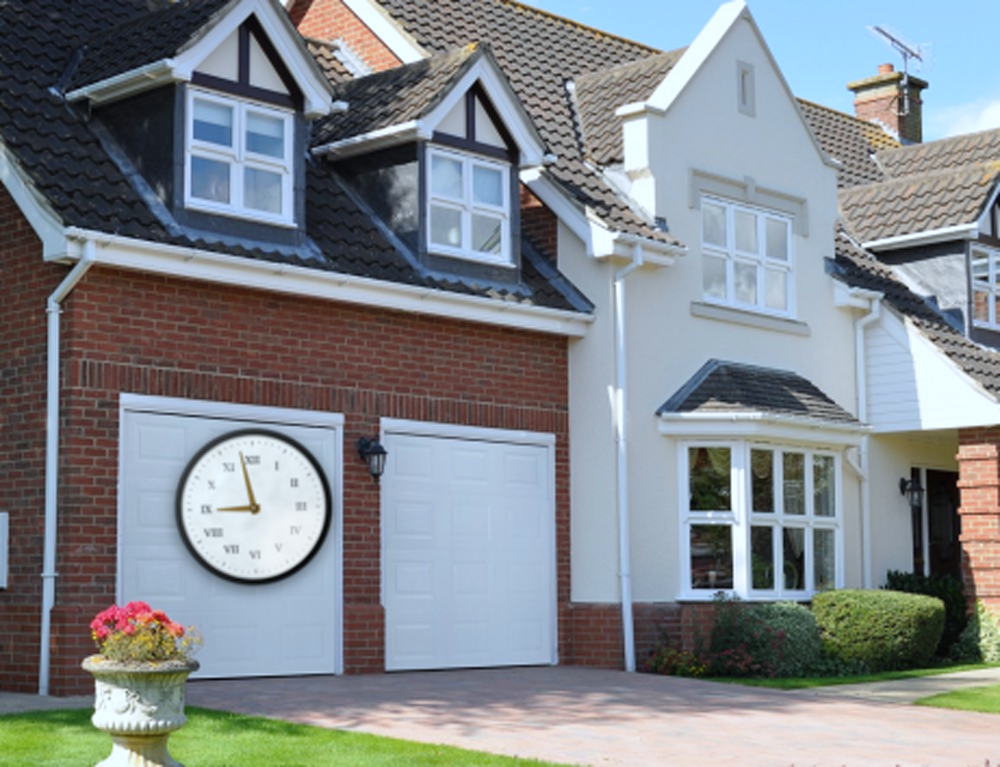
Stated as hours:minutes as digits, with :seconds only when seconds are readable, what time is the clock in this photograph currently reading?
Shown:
8:58
